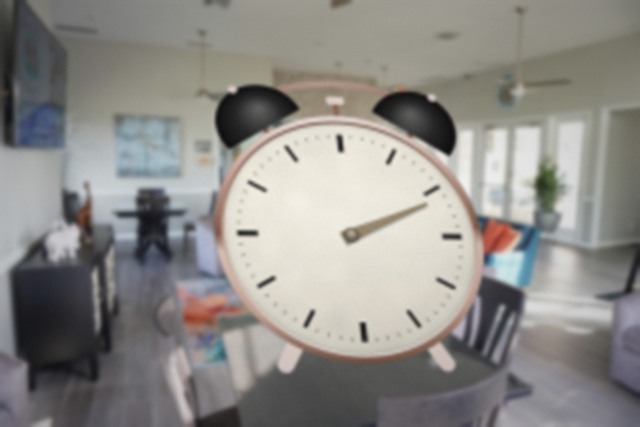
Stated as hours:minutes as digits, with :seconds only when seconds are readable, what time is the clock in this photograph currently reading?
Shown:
2:11
